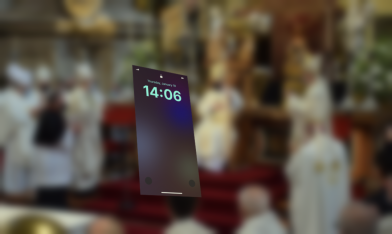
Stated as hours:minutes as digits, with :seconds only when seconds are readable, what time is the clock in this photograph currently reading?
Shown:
14:06
